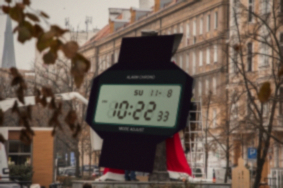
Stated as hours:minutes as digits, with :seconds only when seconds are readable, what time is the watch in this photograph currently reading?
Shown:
10:22
